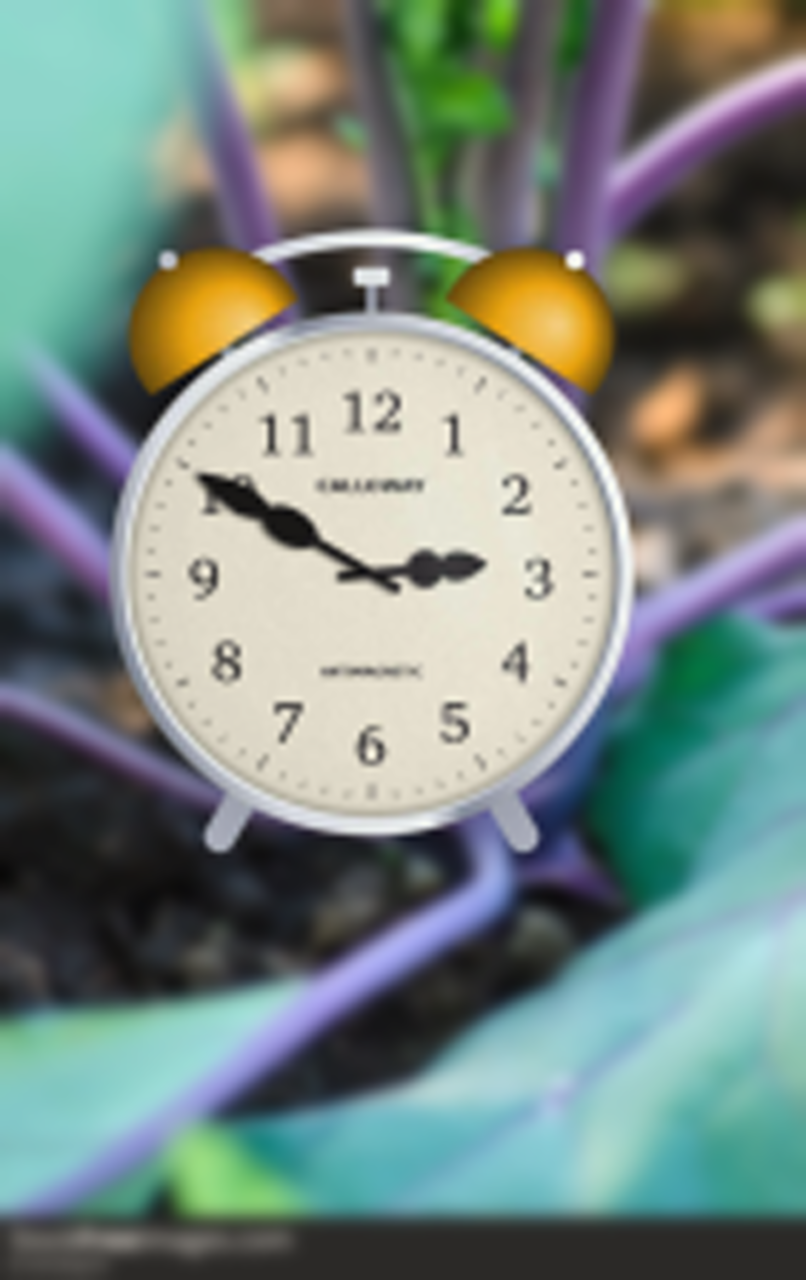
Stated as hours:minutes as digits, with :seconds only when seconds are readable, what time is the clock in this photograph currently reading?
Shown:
2:50
